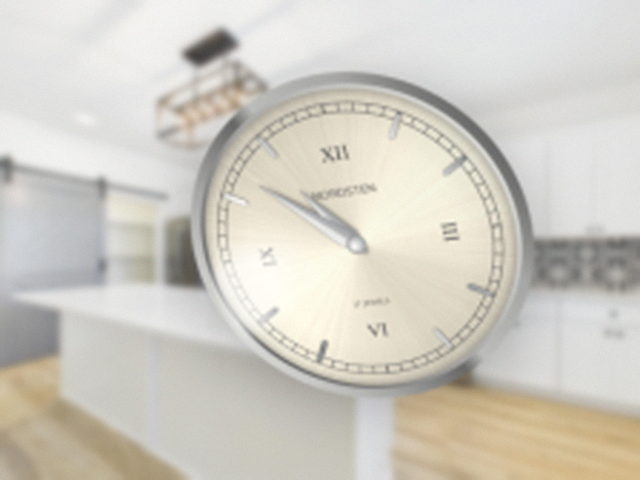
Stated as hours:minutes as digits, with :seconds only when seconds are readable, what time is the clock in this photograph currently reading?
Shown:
10:52
